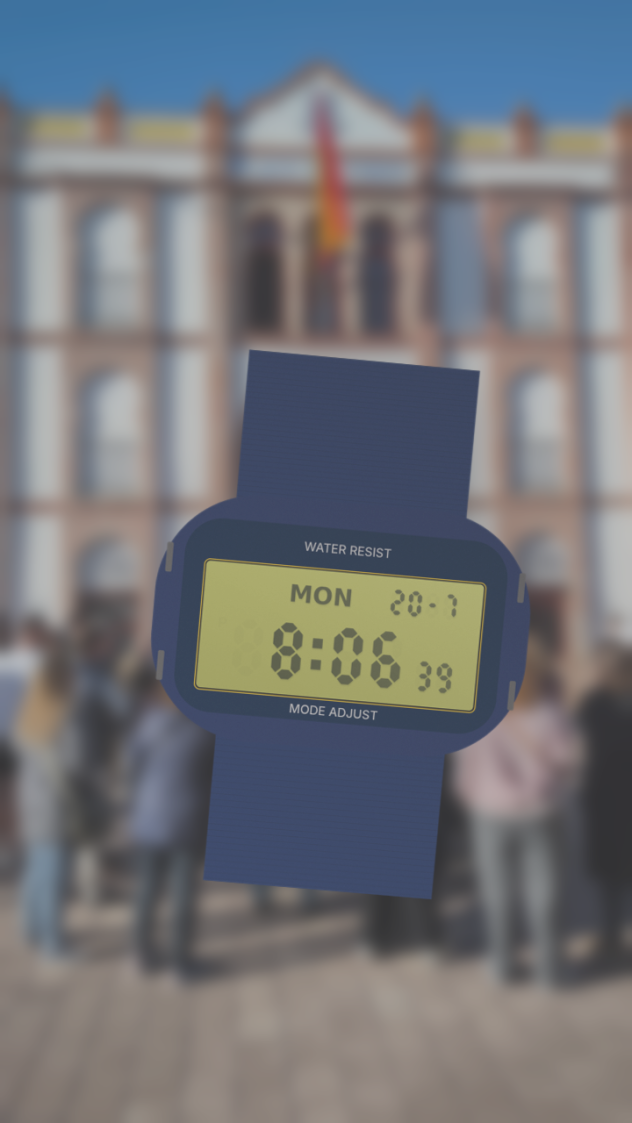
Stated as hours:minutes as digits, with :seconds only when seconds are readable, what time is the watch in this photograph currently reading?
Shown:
8:06:39
